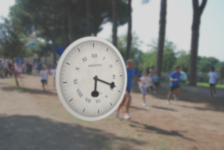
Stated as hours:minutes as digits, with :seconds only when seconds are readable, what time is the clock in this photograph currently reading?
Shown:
6:19
